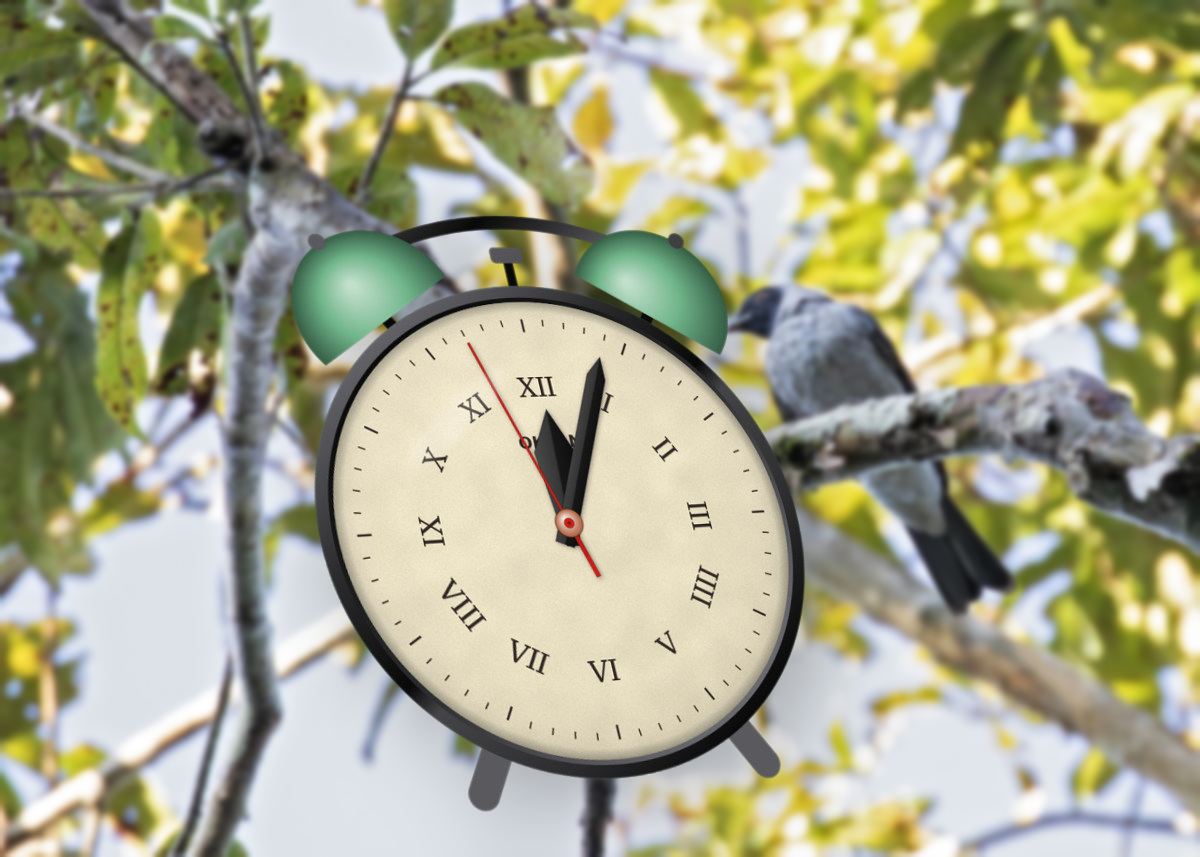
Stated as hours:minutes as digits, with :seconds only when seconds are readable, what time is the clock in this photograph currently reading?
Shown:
12:03:57
